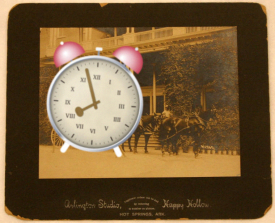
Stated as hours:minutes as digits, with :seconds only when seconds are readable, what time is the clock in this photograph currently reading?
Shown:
7:57
